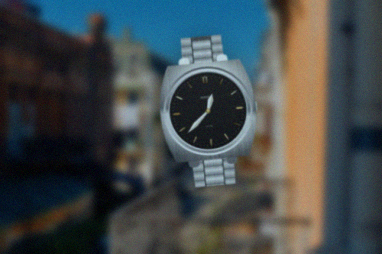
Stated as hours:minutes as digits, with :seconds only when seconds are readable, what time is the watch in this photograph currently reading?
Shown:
12:38
